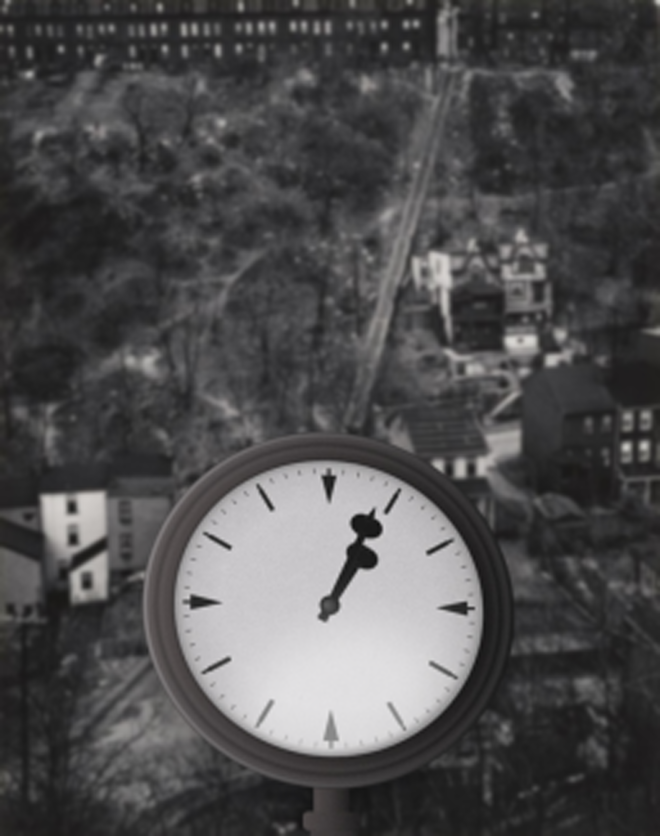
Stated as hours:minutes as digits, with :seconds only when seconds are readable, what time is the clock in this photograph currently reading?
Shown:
1:04
